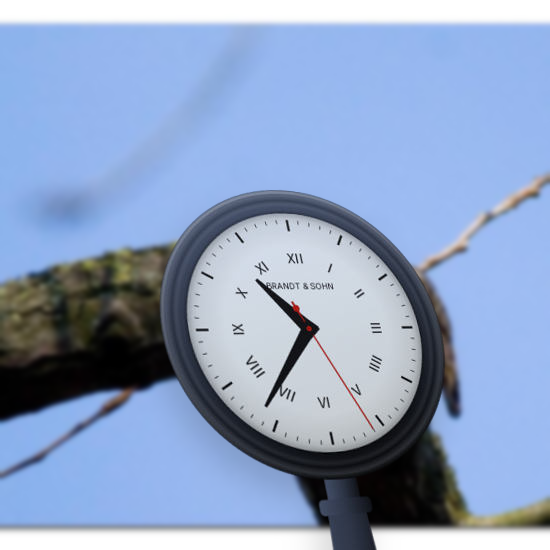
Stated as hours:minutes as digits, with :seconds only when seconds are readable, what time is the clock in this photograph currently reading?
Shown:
10:36:26
